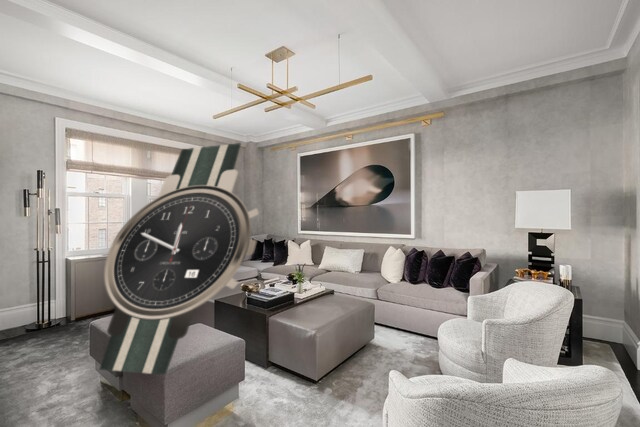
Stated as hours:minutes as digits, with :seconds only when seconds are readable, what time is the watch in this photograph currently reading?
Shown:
11:49
